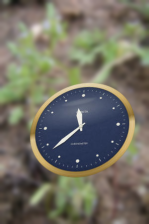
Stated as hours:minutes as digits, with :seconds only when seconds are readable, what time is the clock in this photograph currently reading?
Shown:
11:38
